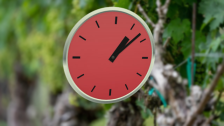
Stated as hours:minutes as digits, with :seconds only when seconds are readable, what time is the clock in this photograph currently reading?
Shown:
1:08
